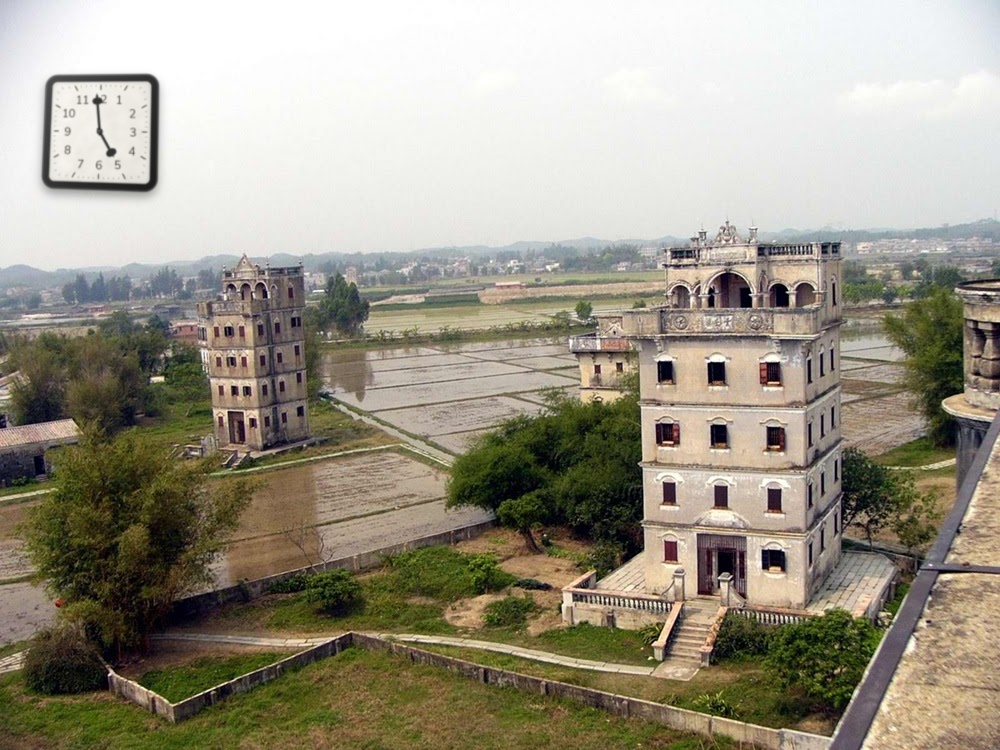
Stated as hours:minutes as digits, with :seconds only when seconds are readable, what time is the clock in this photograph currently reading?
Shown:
4:59
